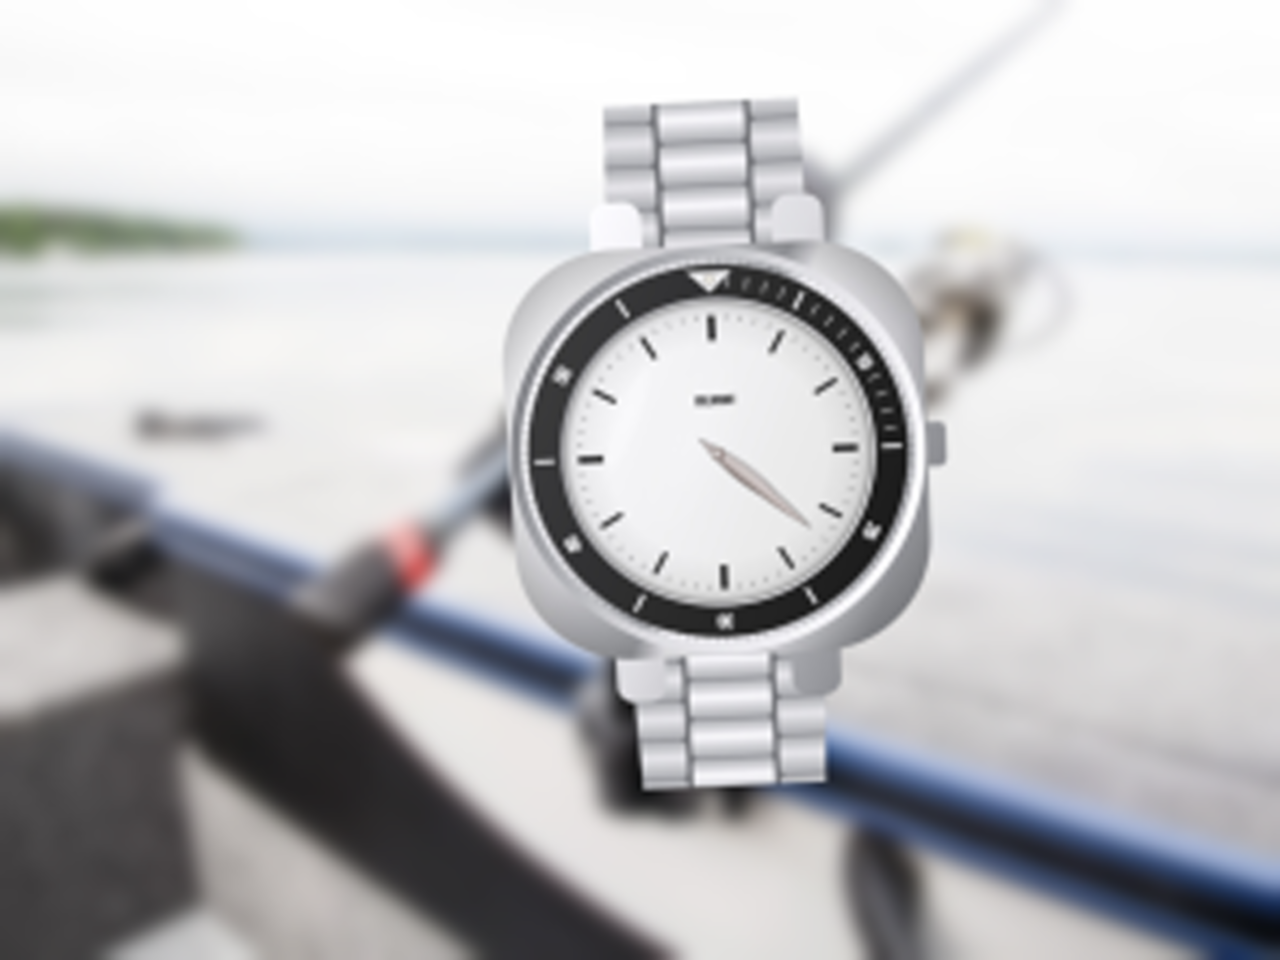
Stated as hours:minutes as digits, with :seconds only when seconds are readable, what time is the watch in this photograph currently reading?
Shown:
4:22
